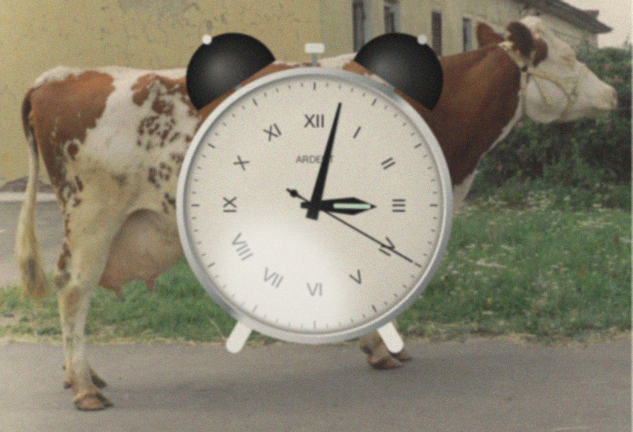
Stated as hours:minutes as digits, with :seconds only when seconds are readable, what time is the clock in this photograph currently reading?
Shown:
3:02:20
